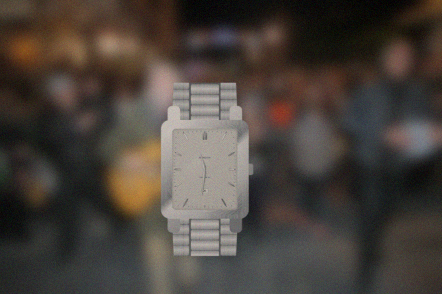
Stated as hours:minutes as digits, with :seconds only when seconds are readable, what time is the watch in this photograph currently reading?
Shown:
11:31
